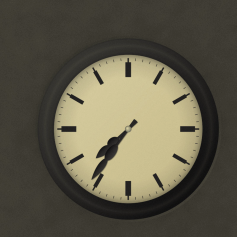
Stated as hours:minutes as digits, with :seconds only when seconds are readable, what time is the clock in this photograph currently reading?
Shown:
7:36
